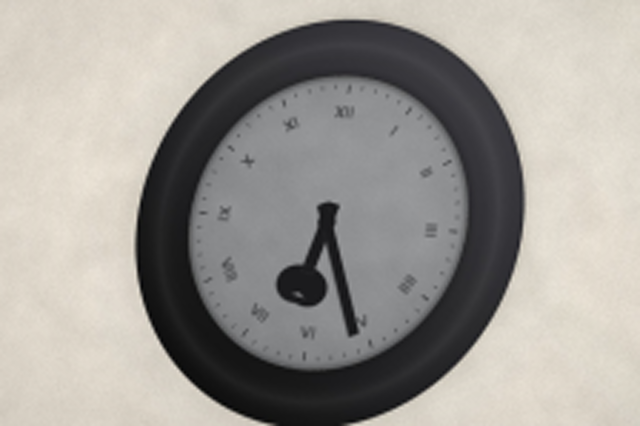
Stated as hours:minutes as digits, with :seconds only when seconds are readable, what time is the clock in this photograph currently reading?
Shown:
6:26
